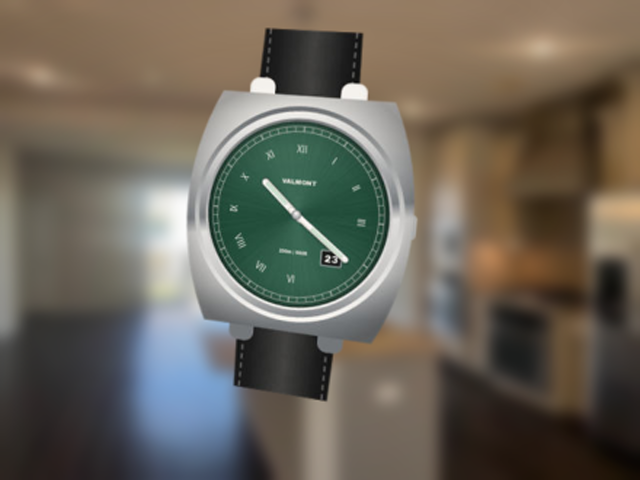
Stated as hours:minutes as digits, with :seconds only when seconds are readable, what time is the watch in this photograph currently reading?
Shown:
10:21
